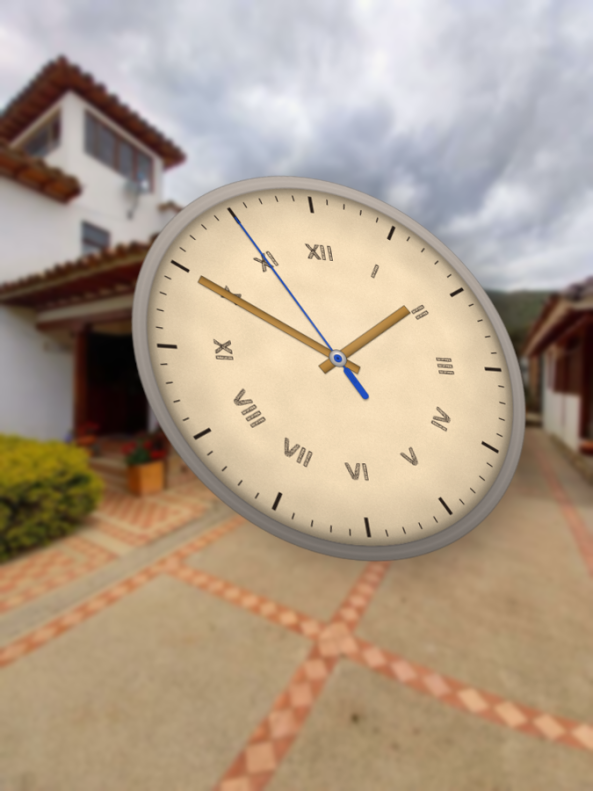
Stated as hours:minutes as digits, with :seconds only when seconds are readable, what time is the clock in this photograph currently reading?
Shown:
1:49:55
